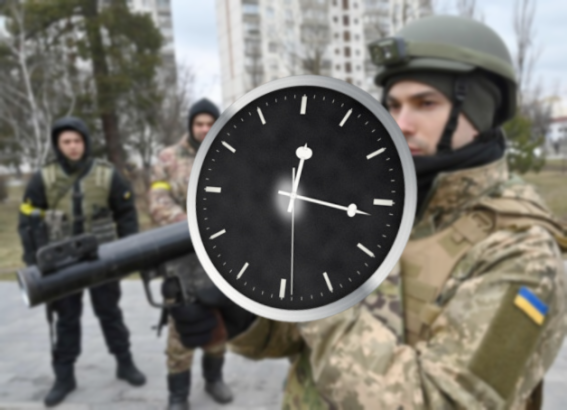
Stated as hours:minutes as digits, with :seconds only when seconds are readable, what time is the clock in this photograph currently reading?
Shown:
12:16:29
